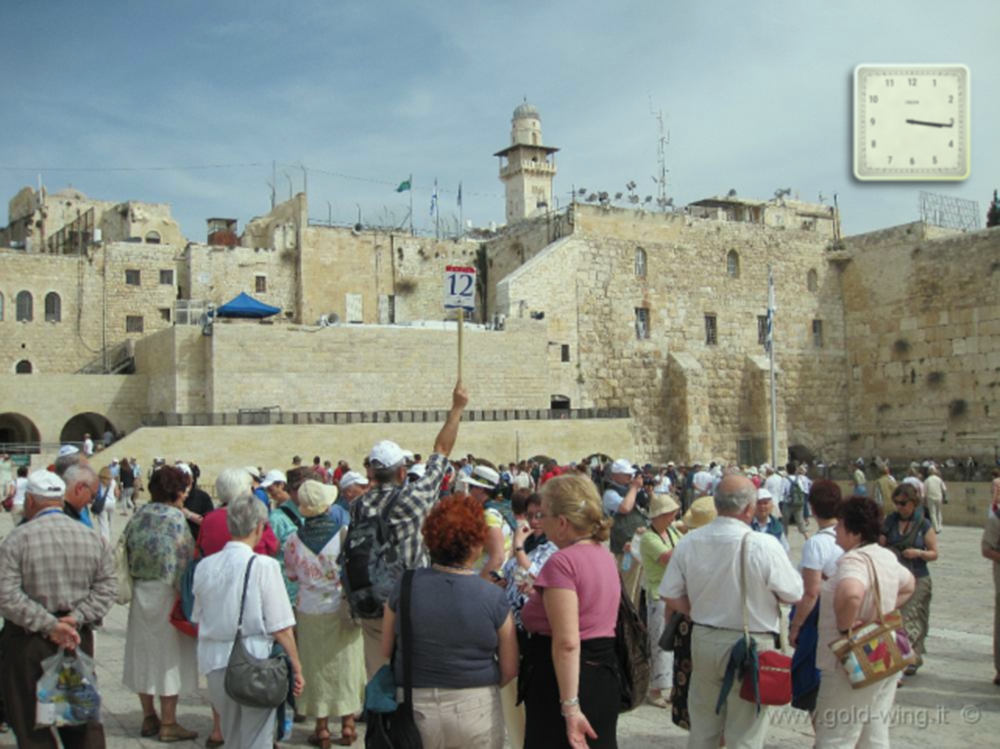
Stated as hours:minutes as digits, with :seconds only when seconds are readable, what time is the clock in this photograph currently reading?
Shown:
3:16
